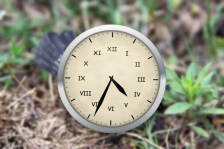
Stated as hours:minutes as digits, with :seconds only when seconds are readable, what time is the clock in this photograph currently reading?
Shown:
4:34
